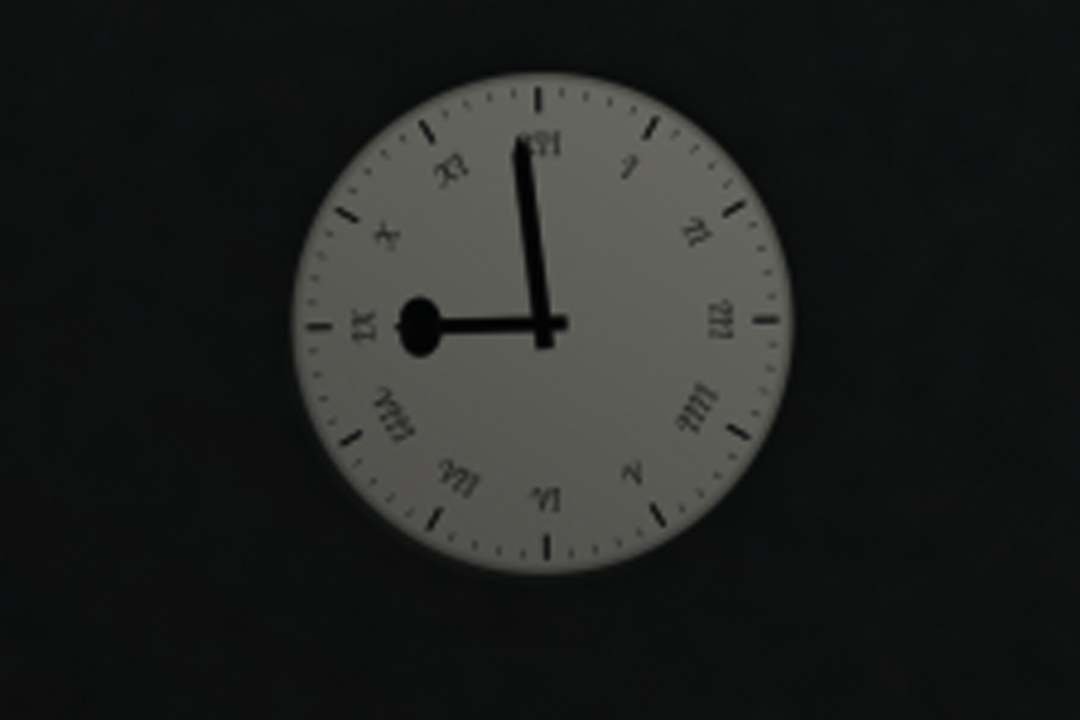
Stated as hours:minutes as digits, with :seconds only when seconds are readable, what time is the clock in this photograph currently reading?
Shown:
8:59
